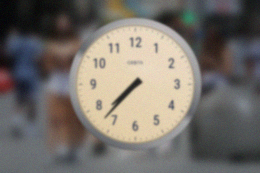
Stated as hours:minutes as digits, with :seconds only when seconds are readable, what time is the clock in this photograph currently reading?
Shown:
7:37
